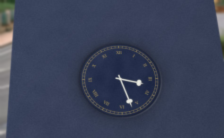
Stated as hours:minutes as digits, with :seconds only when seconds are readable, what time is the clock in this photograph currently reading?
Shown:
3:27
